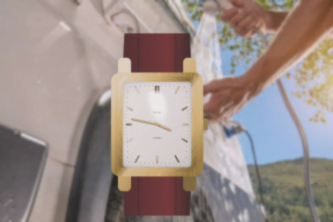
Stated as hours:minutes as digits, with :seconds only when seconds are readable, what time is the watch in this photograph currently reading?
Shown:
3:47
